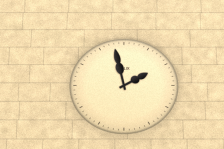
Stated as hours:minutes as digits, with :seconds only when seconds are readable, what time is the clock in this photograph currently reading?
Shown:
1:58
